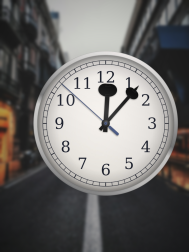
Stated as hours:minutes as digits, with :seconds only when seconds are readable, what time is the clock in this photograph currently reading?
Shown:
12:06:52
